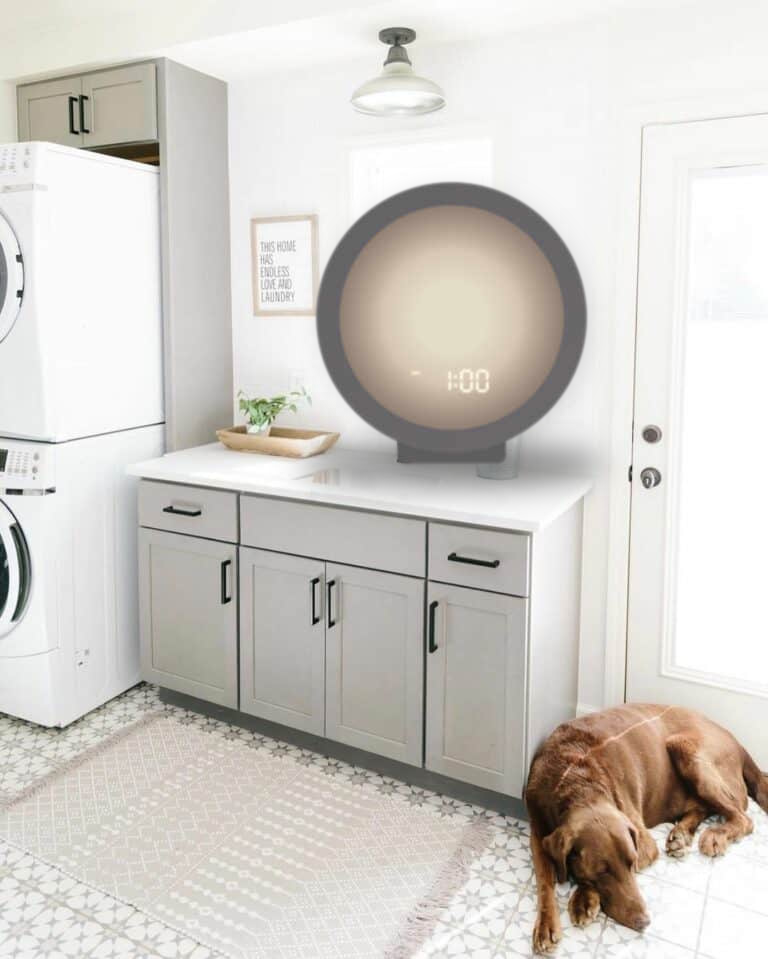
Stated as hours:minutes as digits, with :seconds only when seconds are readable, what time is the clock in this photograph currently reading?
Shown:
1:00
